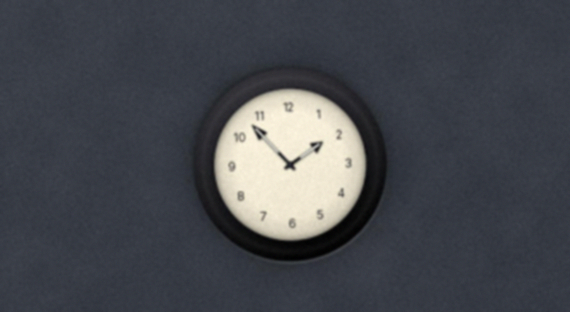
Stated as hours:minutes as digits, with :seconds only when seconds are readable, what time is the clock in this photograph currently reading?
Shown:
1:53
